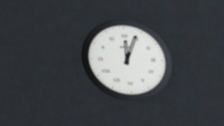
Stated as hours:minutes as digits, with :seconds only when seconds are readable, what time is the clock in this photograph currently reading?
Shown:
12:04
